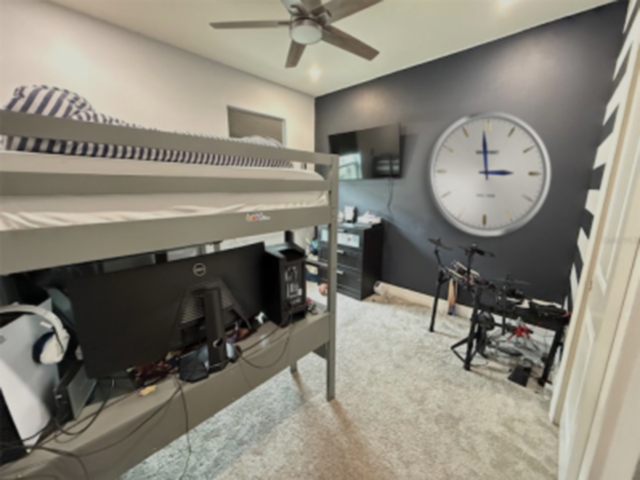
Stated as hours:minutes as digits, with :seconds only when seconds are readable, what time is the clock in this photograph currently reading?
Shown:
2:59
